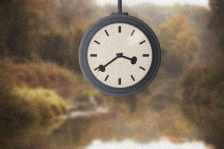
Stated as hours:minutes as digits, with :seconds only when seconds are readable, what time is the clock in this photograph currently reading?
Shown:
3:39
